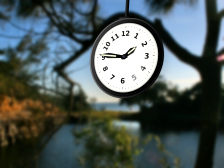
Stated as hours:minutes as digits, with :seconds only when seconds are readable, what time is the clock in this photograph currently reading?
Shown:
1:46
